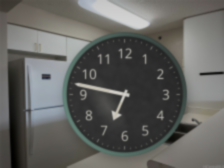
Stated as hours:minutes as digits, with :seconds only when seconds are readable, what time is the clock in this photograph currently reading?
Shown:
6:47
